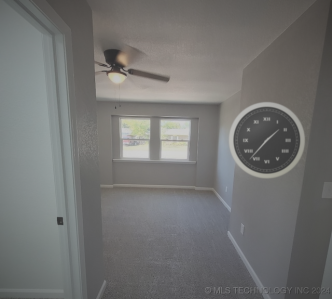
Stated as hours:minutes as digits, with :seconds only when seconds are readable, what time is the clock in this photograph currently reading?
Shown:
1:37
